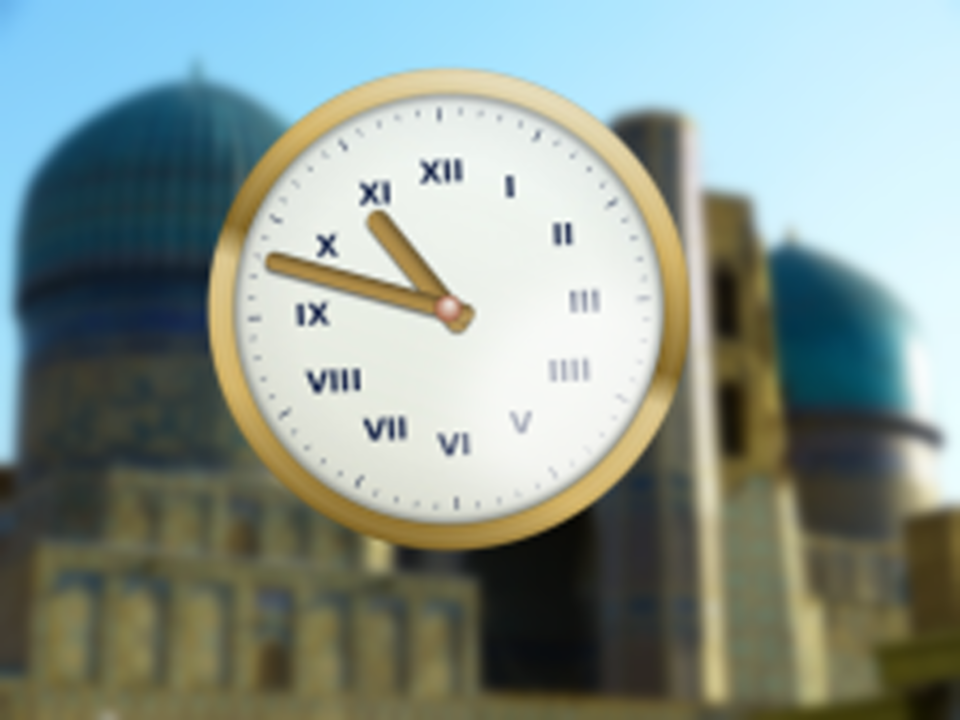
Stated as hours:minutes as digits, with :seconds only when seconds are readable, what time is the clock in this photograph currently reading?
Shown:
10:48
